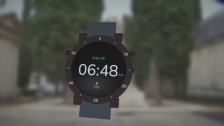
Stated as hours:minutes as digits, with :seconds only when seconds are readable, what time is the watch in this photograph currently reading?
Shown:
6:48
